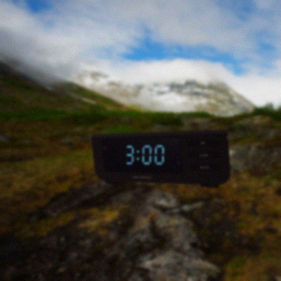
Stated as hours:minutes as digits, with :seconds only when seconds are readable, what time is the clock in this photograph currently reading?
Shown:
3:00
